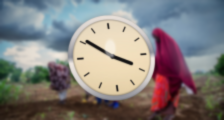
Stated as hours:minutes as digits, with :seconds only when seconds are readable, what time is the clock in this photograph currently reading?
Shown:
3:51
